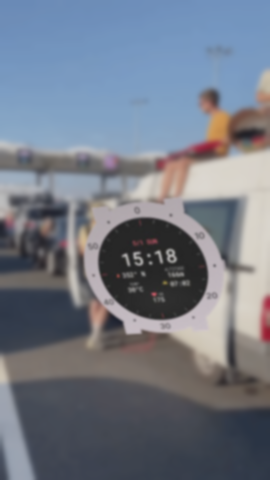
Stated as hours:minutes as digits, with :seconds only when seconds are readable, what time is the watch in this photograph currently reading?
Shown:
15:18
